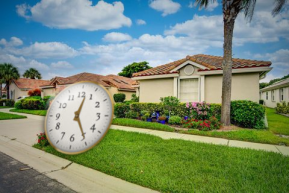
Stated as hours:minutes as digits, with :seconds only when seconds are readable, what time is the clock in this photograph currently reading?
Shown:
12:25
